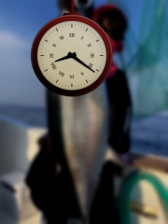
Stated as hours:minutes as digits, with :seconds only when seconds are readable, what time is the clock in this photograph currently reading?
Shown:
8:21
